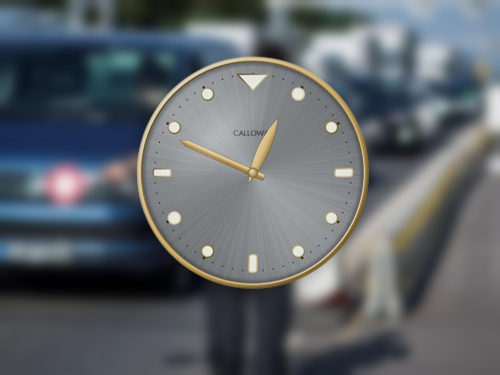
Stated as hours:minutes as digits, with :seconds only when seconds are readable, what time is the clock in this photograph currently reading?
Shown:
12:49
